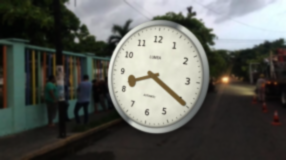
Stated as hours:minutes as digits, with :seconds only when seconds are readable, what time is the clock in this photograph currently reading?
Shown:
8:20
